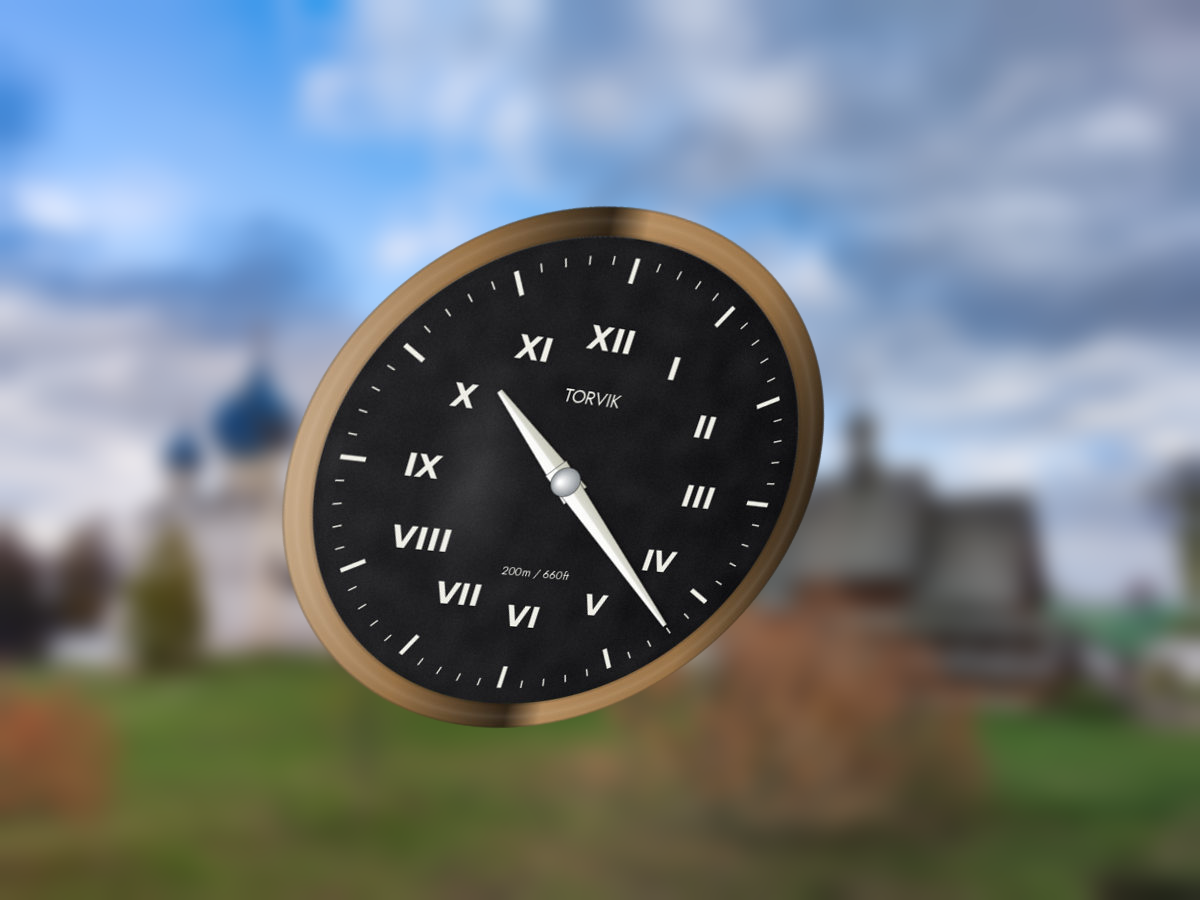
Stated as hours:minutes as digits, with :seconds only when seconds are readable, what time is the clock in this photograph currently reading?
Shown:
10:22
